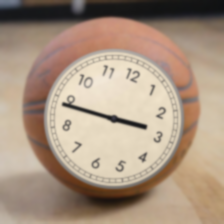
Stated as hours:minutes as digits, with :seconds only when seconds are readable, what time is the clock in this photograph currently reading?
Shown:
2:44
